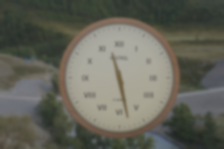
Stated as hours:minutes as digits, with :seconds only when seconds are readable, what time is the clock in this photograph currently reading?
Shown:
11:28
